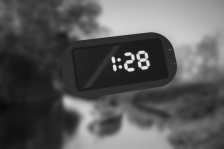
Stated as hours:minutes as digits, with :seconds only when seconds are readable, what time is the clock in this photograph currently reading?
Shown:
1:28
